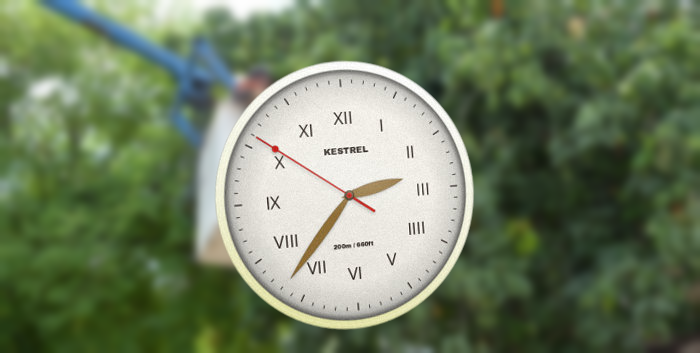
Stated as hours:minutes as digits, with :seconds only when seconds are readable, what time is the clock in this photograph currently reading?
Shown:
2:36:51
